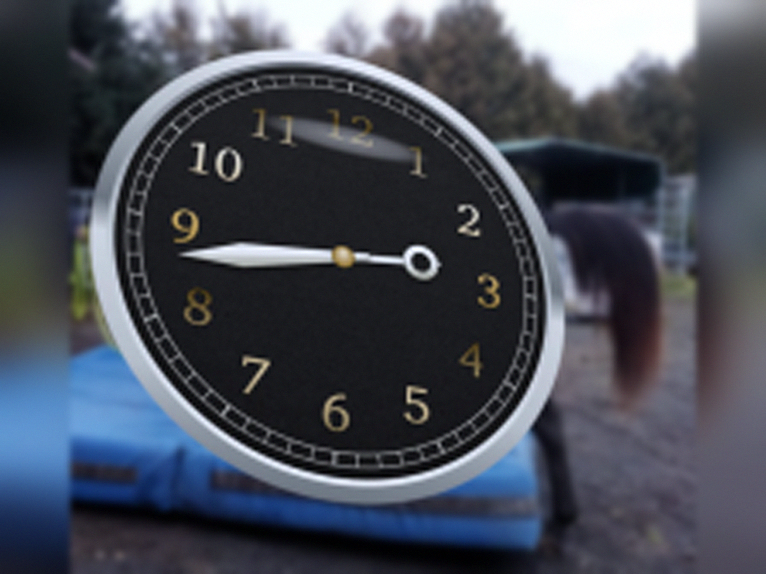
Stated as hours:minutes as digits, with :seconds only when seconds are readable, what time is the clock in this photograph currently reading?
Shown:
2:43
